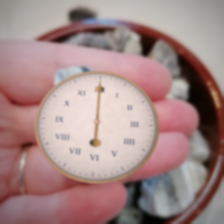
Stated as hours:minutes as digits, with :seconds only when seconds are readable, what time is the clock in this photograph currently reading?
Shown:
6:00
